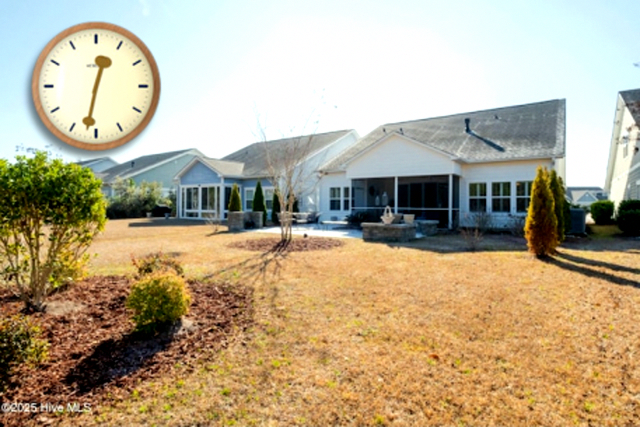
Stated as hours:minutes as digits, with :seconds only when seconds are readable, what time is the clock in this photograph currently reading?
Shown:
12:32
